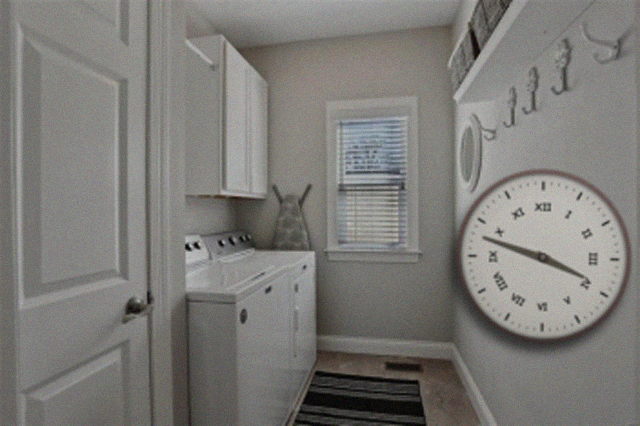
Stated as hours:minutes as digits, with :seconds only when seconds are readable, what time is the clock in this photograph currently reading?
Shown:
3:48
